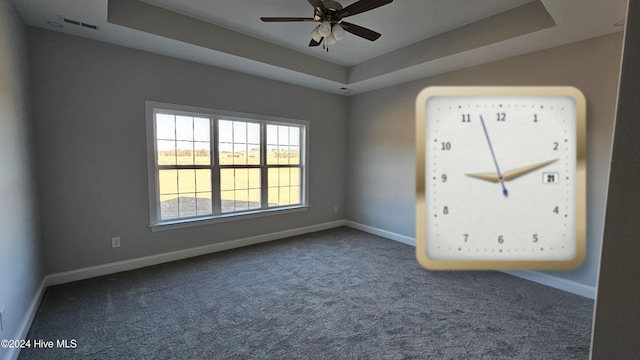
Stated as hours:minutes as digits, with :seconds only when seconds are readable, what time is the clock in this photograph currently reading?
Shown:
9:11:57
